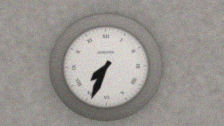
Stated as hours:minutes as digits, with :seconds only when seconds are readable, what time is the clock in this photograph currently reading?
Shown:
7:34
